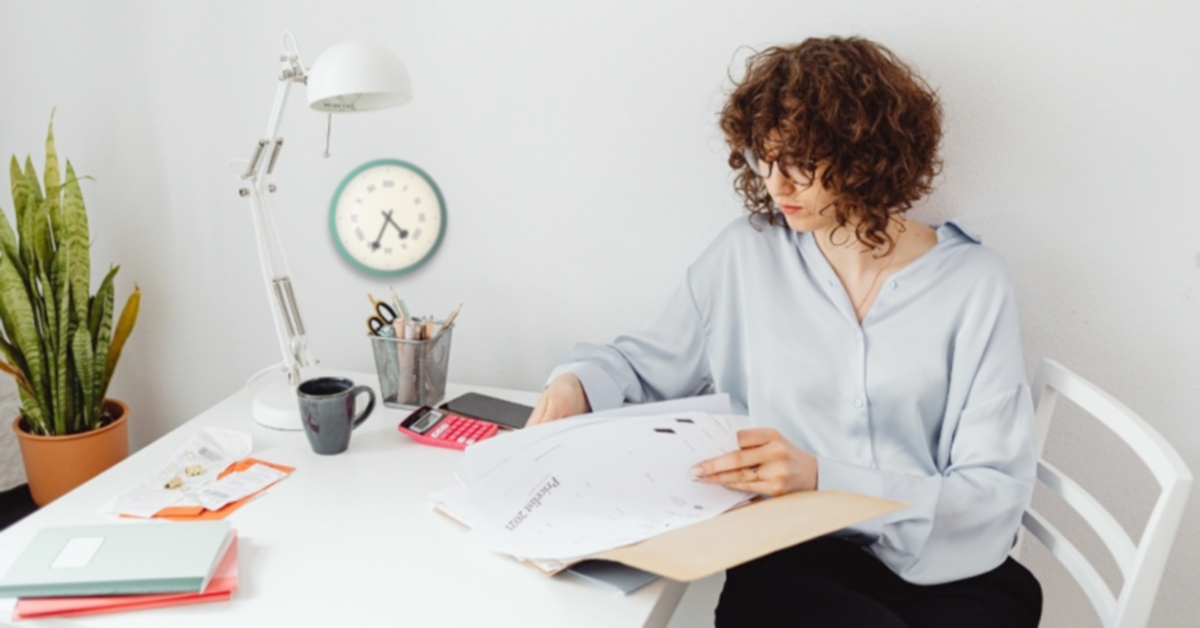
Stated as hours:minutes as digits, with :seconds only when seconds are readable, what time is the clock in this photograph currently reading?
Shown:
4:34
